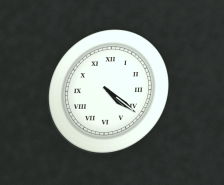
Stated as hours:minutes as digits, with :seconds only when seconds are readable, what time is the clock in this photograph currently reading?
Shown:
4:21
